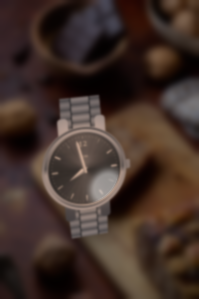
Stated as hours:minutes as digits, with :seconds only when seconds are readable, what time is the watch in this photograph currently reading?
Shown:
7:58
